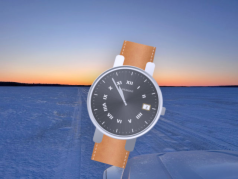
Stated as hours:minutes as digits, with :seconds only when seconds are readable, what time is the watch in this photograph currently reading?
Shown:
10:53
